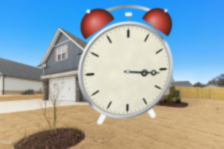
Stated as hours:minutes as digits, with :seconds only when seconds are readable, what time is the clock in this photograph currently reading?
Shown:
3:16
